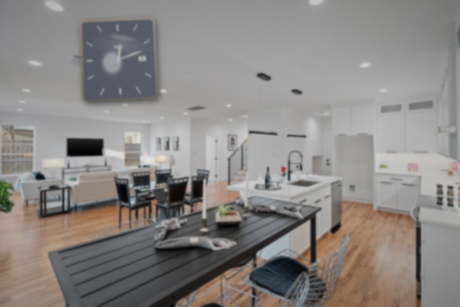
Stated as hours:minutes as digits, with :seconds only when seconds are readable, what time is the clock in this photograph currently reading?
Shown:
12:12
